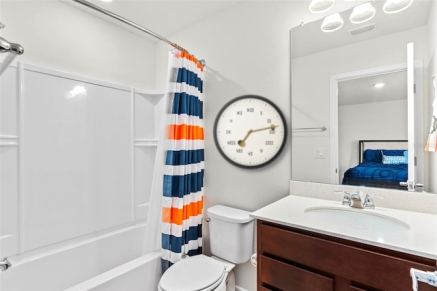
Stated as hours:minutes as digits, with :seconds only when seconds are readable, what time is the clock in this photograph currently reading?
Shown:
7:13
